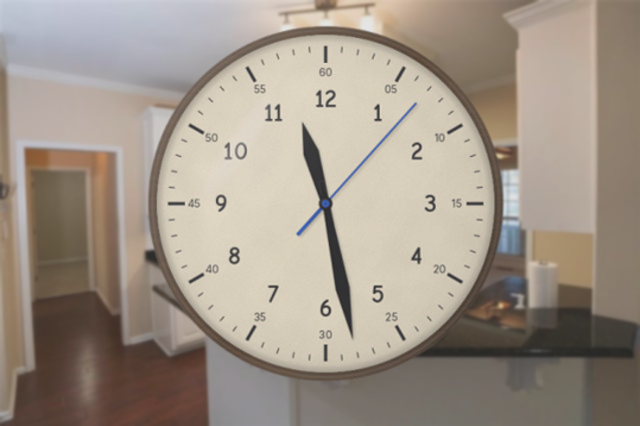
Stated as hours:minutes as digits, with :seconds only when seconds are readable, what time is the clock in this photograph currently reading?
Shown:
11:28:07
